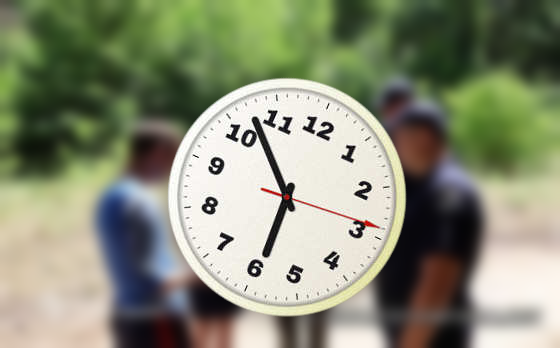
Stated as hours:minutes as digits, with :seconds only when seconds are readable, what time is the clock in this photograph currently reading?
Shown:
5:52:14
